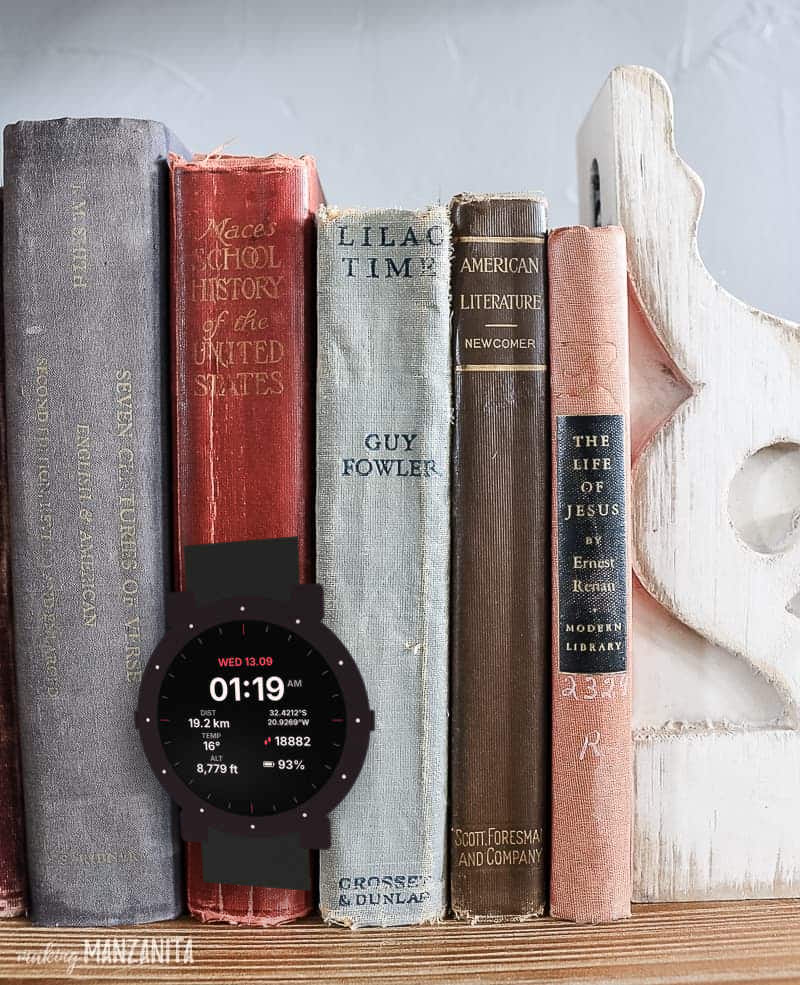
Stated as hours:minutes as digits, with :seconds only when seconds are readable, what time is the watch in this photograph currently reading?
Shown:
1:19
